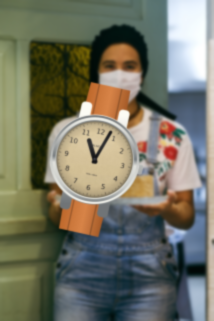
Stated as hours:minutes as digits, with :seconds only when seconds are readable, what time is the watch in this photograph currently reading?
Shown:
11:03
